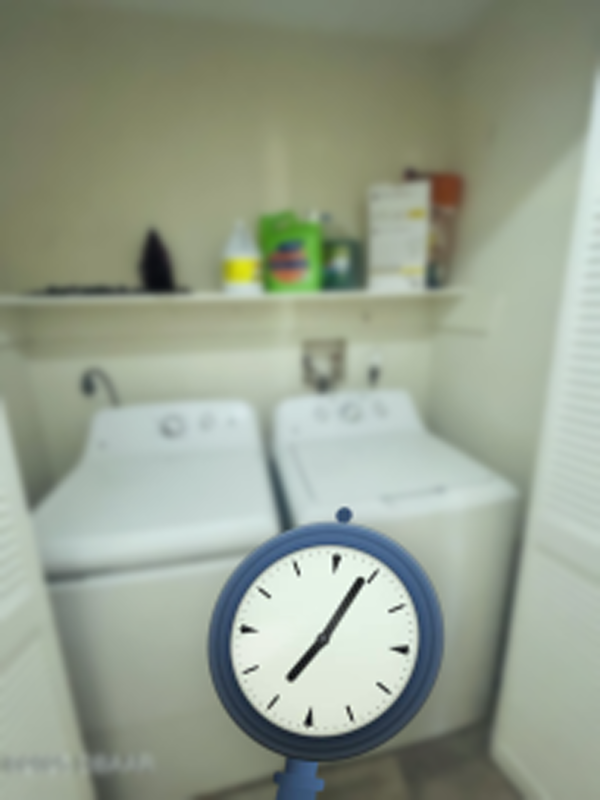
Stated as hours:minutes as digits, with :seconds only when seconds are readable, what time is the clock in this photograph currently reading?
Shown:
7:04
